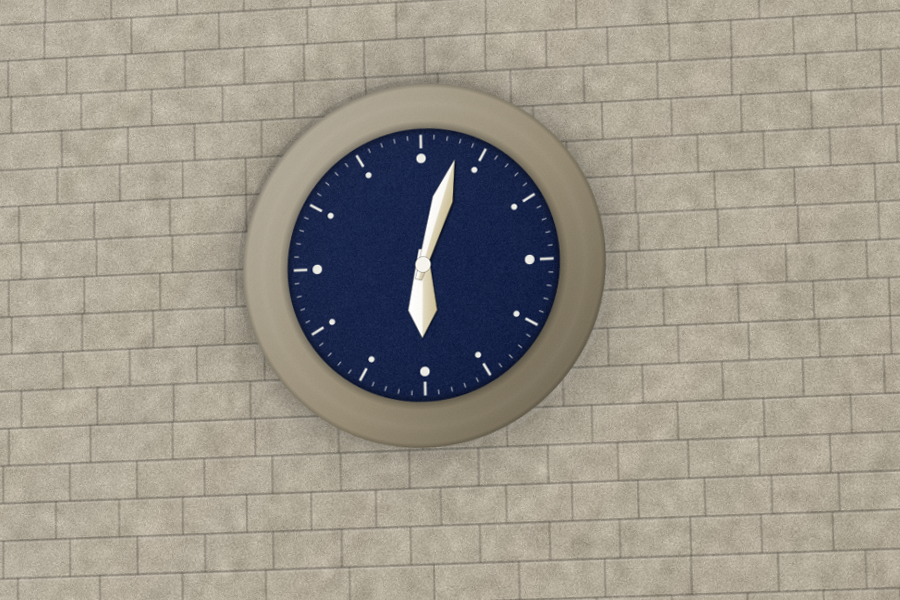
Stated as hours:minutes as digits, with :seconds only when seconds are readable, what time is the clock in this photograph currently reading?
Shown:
6:03
